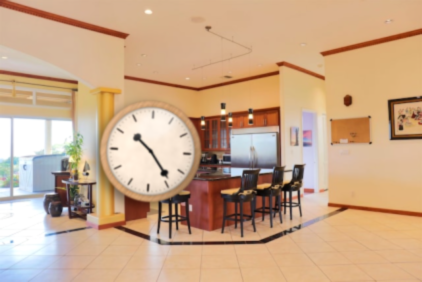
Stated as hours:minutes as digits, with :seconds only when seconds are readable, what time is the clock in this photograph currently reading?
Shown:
10:24
